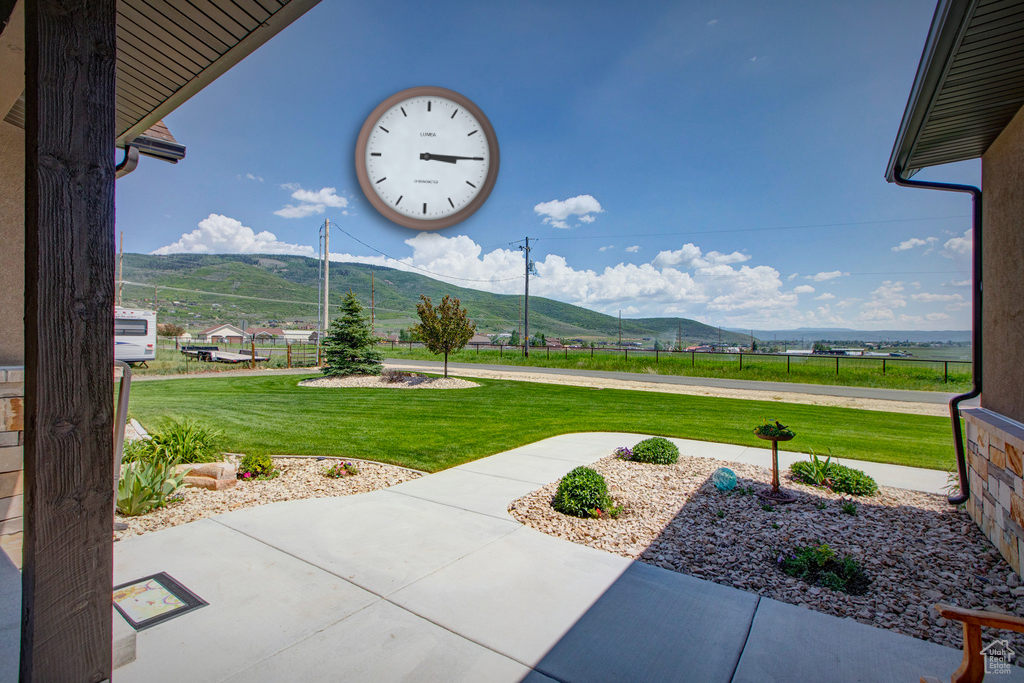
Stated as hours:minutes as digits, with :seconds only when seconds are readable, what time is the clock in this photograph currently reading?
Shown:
3:15
